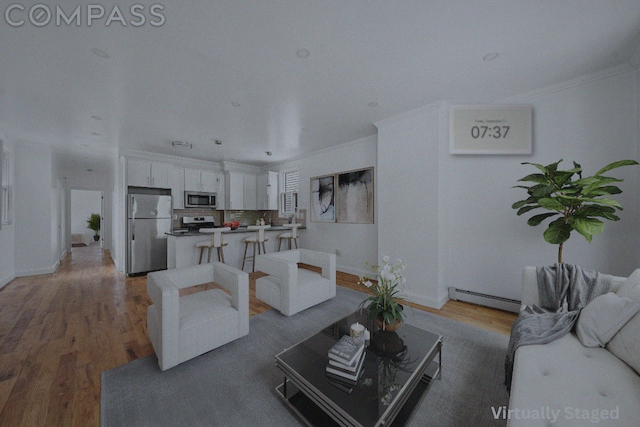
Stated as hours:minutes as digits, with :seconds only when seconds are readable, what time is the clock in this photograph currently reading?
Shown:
7:37
